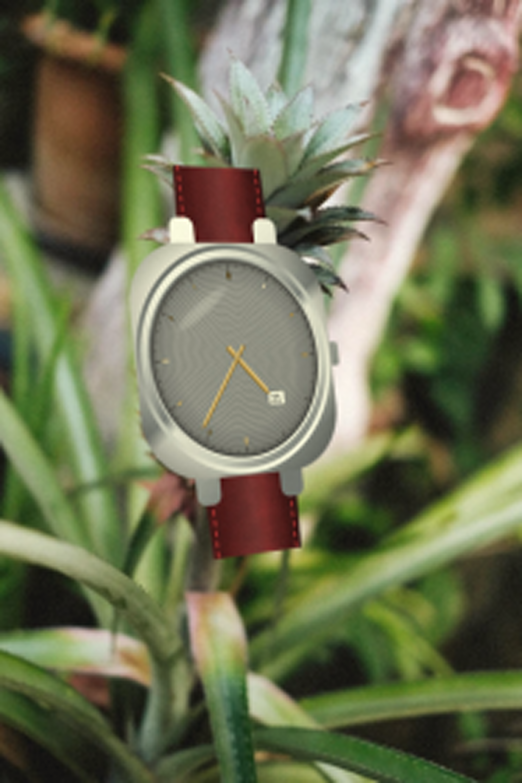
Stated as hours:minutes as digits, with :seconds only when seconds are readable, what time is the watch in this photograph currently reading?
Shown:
4:36
